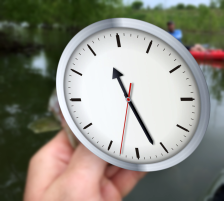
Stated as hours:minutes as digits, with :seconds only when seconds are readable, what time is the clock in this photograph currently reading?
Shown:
11:26:33
